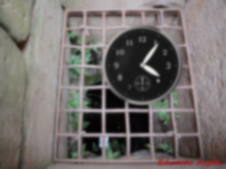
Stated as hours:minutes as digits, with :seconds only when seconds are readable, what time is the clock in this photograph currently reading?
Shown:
4:06
